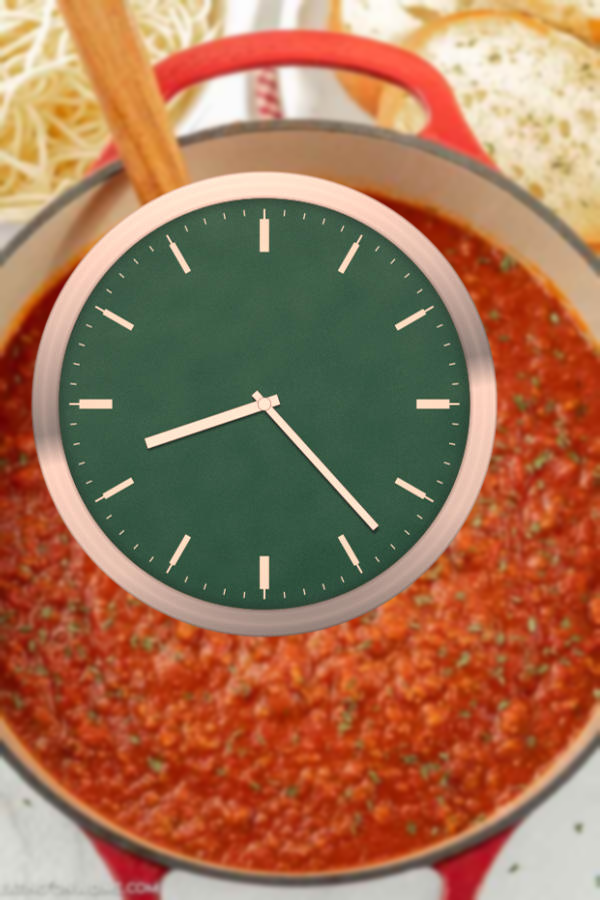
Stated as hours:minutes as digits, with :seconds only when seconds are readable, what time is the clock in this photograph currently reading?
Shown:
8:23
